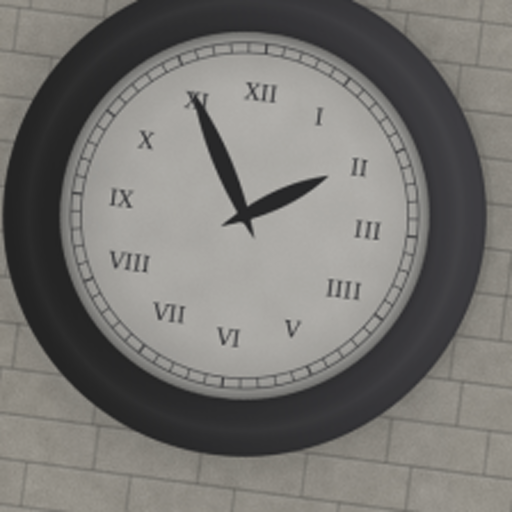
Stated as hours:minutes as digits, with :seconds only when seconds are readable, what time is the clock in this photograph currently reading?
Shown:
1:55
